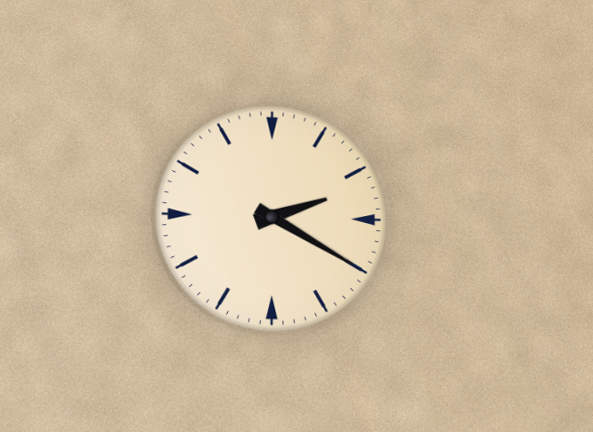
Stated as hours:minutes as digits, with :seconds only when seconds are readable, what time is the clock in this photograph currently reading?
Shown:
2:20
